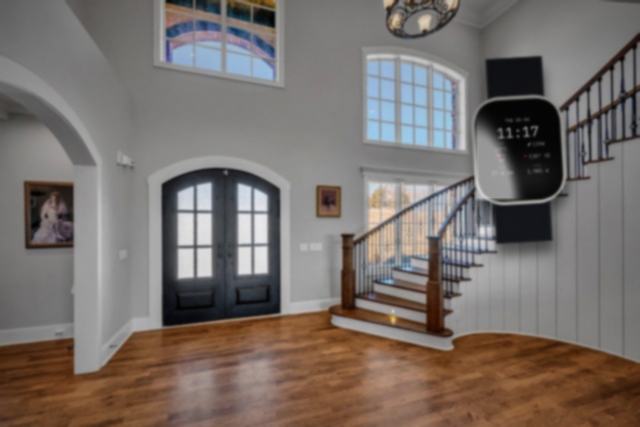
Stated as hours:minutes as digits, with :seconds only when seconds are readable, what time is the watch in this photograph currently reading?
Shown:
11:17
